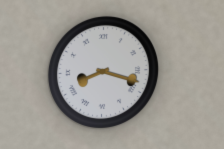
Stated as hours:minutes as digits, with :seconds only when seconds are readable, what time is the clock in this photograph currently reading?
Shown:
8:18
